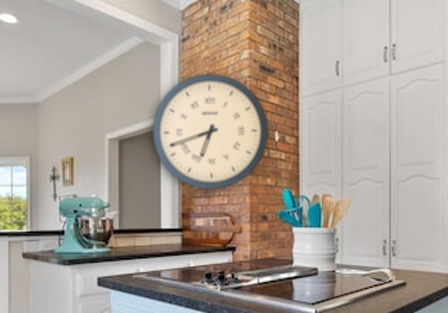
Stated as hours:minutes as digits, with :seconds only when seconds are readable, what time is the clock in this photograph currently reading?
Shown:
6:42
